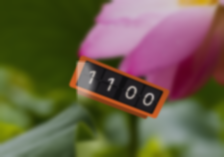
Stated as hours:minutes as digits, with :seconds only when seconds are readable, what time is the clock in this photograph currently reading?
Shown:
11:00
